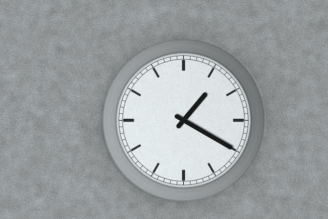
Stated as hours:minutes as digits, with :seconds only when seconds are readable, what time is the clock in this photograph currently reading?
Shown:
1:20
